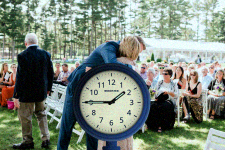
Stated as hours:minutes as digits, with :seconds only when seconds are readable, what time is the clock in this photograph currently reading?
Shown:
1:45
